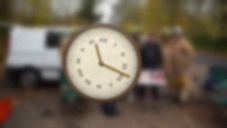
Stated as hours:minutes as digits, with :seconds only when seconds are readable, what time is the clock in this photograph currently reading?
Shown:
11:18
